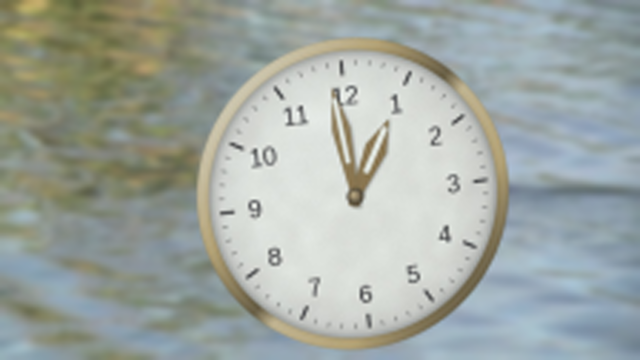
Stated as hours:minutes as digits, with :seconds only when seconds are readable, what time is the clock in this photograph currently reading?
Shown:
12:59
